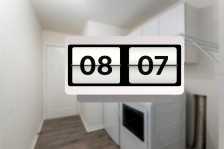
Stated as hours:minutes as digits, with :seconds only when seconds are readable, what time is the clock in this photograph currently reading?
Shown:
8:07
